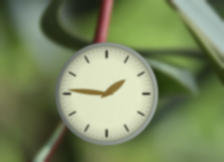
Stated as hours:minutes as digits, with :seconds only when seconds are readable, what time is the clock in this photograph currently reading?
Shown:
1:46
